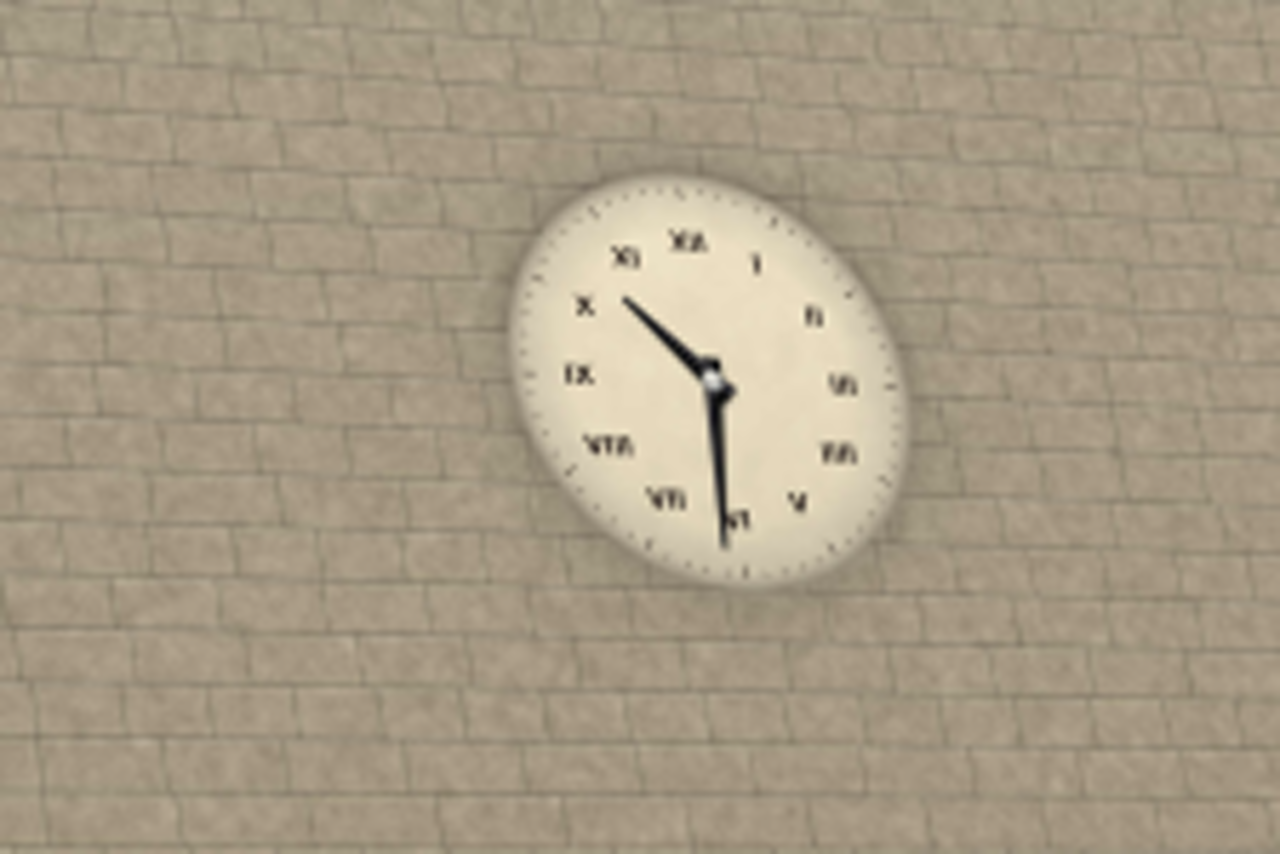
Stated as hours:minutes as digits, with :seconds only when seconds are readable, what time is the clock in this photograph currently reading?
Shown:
10:31
